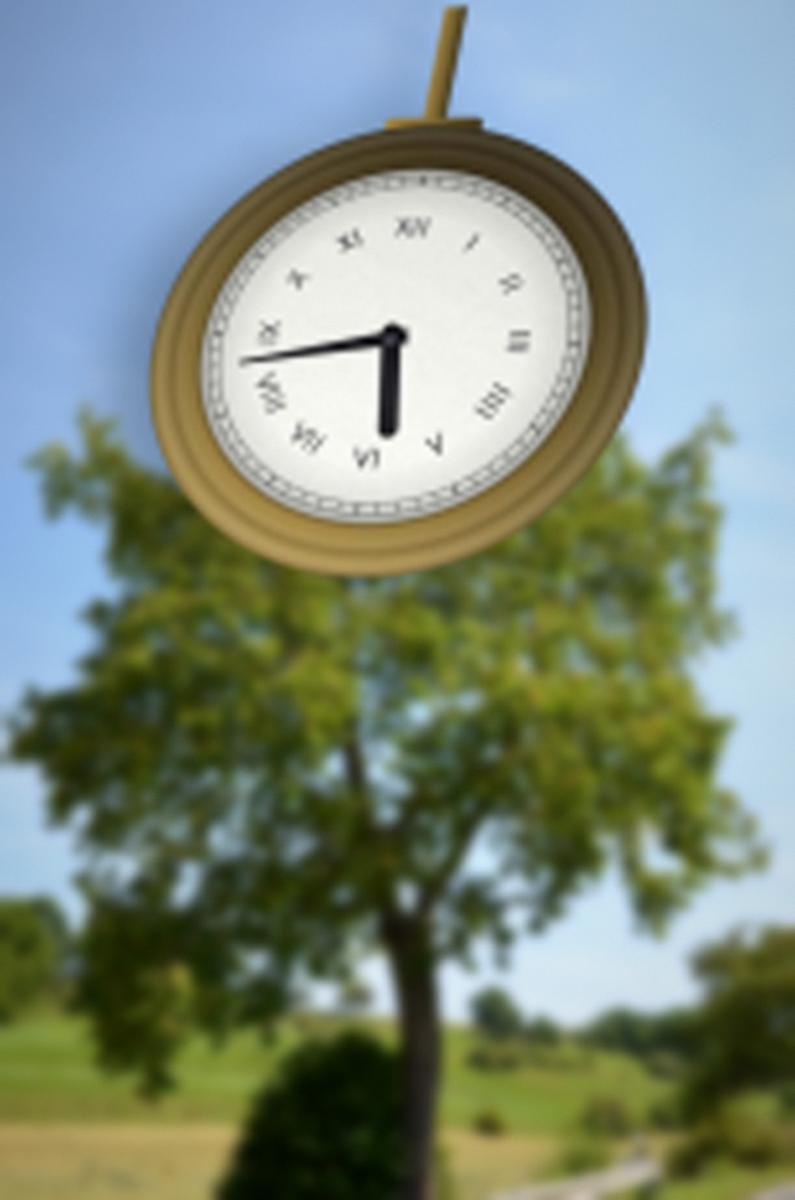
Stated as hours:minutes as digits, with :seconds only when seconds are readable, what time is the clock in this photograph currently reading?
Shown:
5:43
